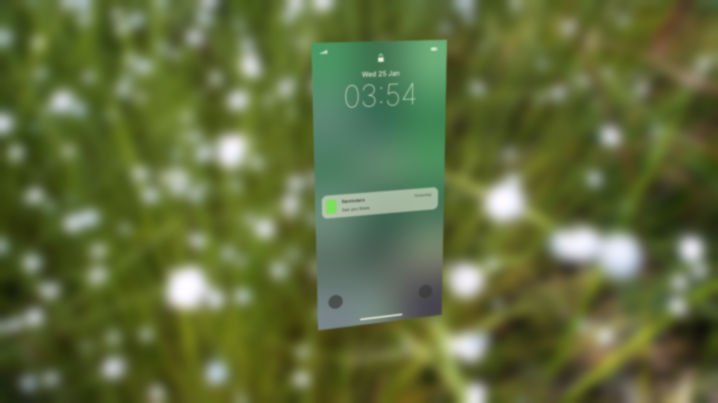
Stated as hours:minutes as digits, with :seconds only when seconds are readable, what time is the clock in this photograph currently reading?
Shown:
3:54
